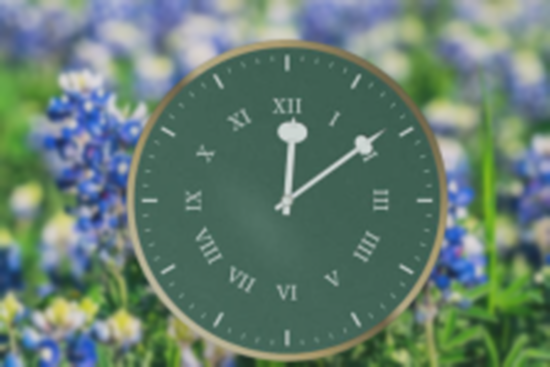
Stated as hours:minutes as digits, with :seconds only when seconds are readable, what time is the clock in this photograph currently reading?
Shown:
12:09
